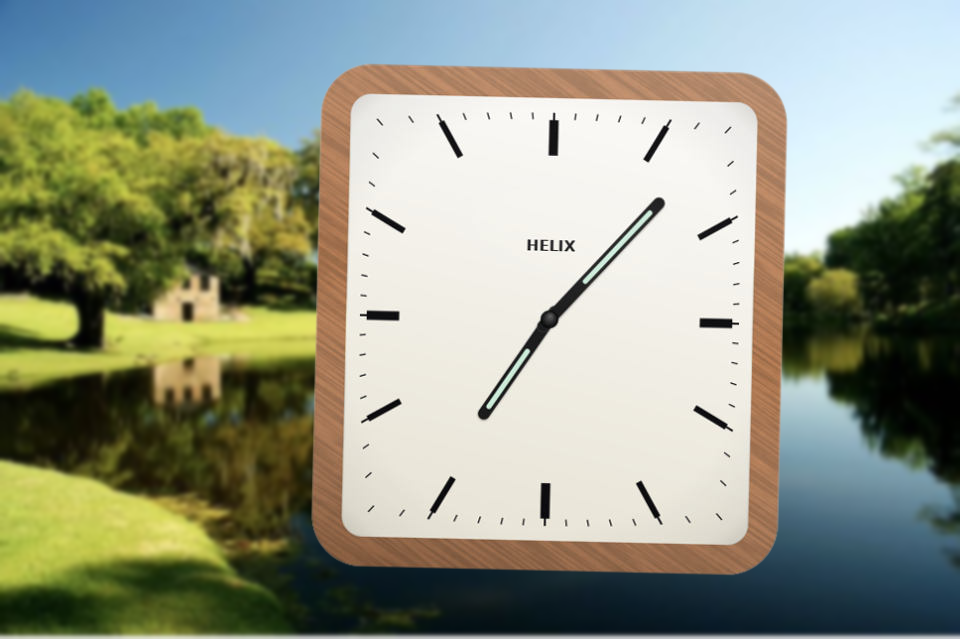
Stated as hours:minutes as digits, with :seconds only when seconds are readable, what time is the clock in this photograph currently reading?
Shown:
7:07
